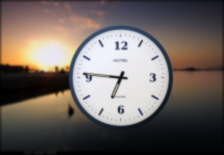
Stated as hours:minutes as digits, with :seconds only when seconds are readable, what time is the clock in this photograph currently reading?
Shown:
6:46
